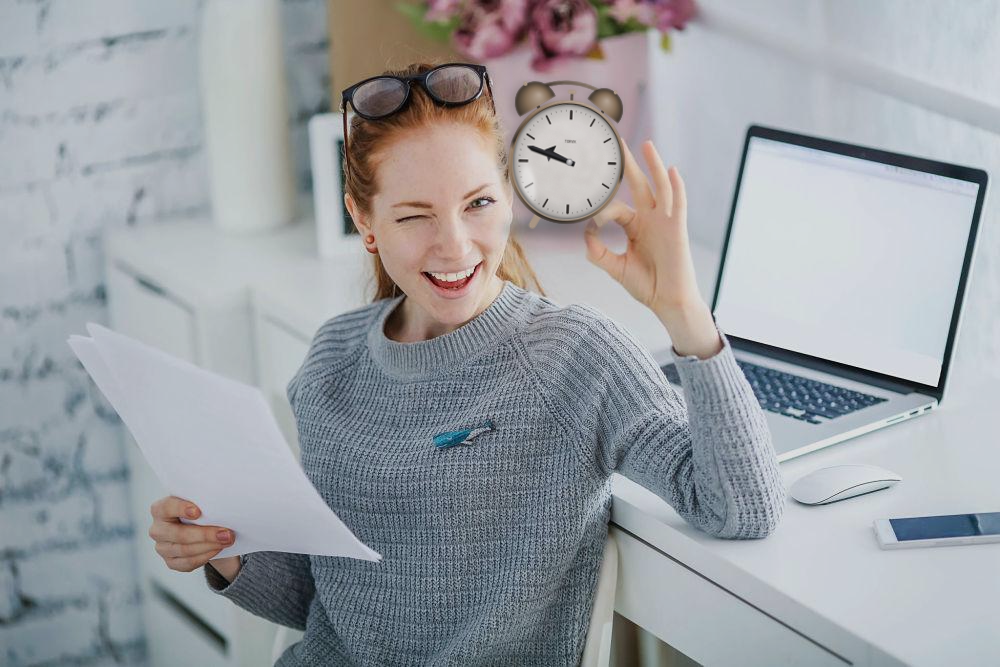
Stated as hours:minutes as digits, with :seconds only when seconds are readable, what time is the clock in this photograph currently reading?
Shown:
9:48
